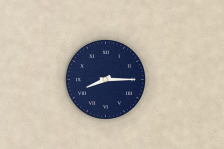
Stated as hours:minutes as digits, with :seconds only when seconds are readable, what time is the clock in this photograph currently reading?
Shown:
8:15
